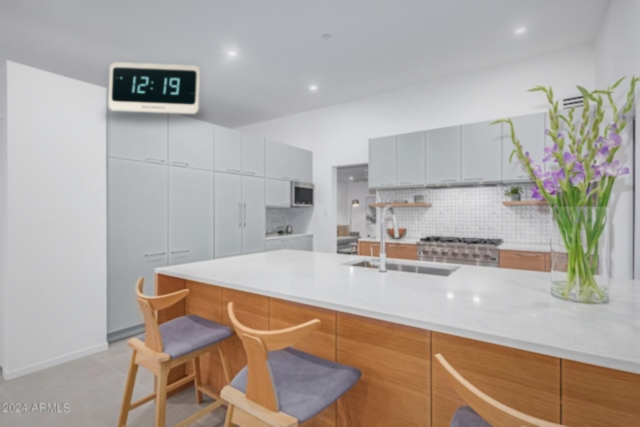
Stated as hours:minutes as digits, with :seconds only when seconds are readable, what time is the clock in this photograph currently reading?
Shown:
12:19
